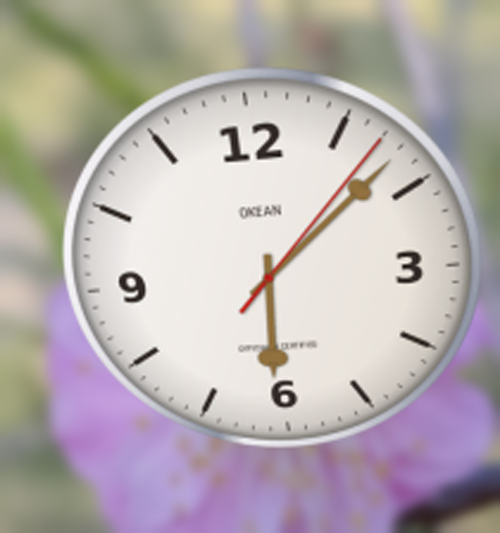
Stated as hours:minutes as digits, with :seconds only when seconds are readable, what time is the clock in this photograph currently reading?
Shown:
6:08:07
